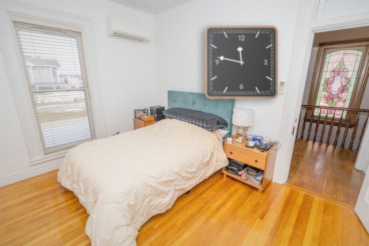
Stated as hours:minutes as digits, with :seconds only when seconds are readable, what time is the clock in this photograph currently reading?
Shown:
11:47
